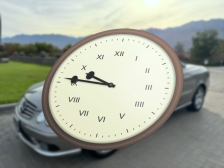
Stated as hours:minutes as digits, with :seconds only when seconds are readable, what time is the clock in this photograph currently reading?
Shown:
9:46
